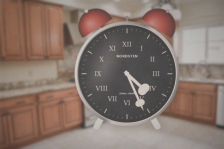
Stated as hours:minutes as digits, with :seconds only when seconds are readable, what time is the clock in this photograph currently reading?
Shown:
4:26
